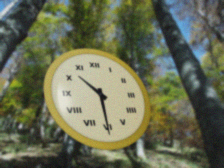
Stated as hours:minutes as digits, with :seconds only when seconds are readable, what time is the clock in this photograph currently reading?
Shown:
10:30
